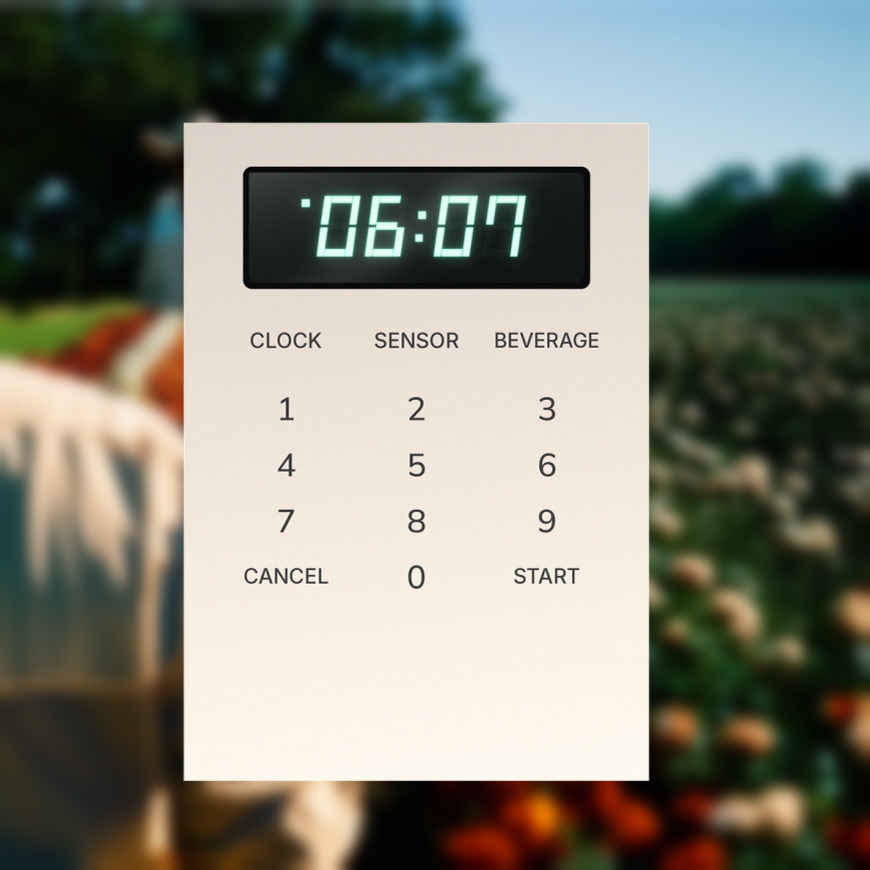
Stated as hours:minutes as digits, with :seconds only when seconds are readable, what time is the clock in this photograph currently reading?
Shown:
6:07
